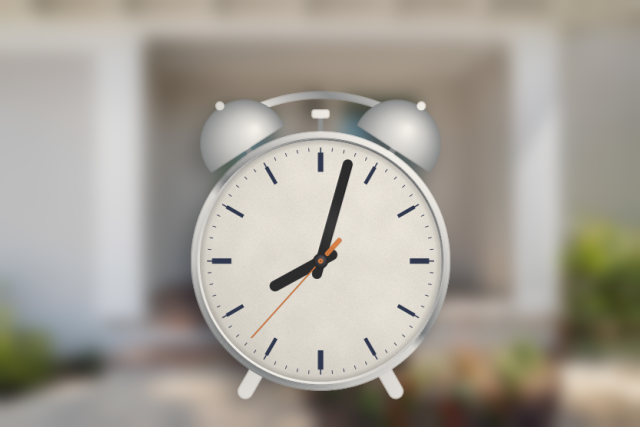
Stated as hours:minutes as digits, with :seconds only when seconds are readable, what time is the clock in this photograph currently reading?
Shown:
8:02:37
